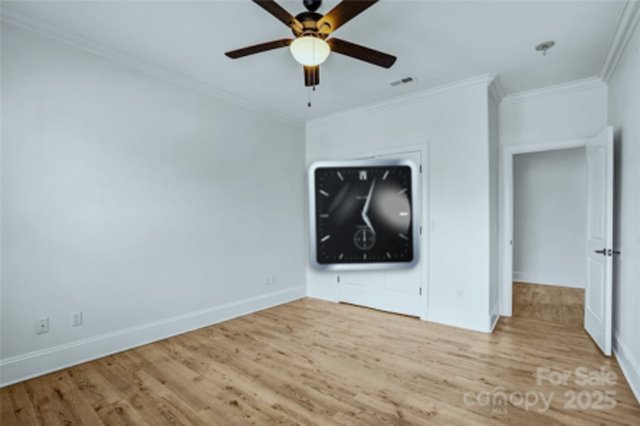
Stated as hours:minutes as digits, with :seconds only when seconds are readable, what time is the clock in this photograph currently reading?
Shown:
5:03
